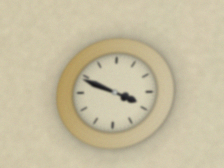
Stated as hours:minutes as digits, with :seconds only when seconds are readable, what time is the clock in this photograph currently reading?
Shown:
3:49
